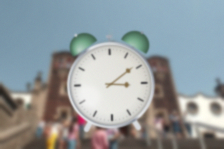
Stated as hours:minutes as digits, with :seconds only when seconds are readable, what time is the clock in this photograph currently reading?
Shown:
3:09
